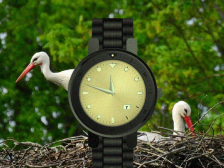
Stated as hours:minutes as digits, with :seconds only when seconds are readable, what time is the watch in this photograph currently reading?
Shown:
11:48
